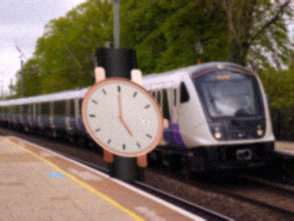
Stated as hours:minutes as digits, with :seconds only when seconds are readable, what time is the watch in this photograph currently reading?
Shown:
5:00
